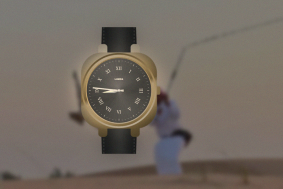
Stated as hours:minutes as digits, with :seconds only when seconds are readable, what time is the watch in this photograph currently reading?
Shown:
8:46
